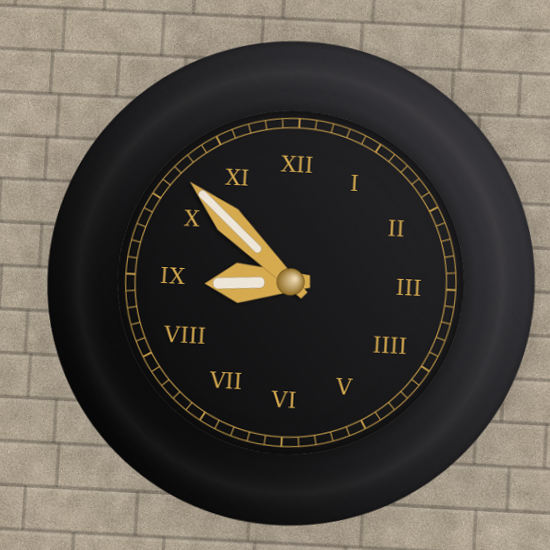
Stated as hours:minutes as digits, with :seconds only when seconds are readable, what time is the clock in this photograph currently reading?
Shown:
8:52
